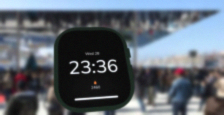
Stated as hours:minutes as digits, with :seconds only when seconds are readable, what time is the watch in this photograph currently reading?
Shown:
23:36
